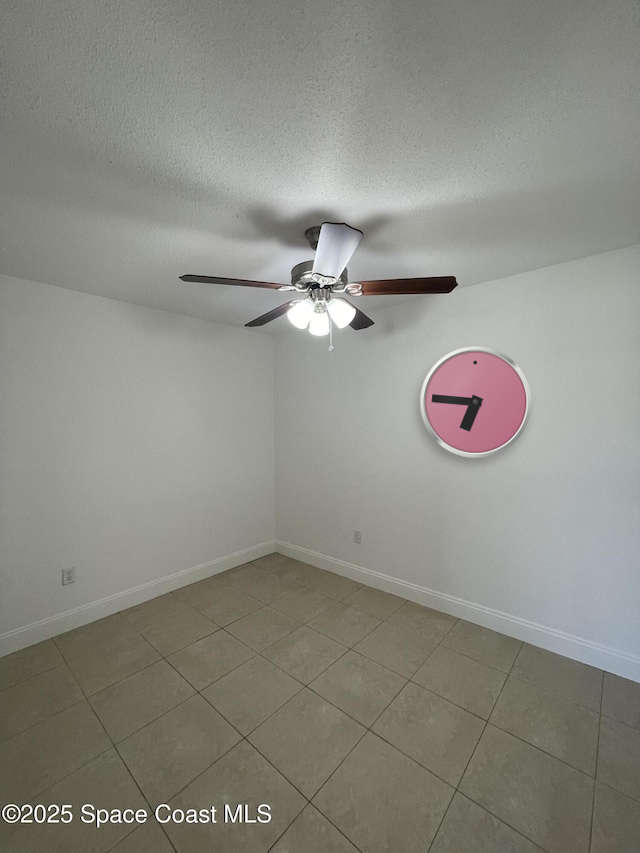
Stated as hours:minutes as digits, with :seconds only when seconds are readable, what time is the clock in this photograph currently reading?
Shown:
6:46
